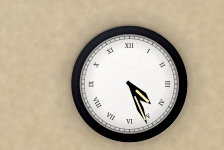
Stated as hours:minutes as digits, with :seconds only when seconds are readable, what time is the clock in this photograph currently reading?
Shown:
4:26
